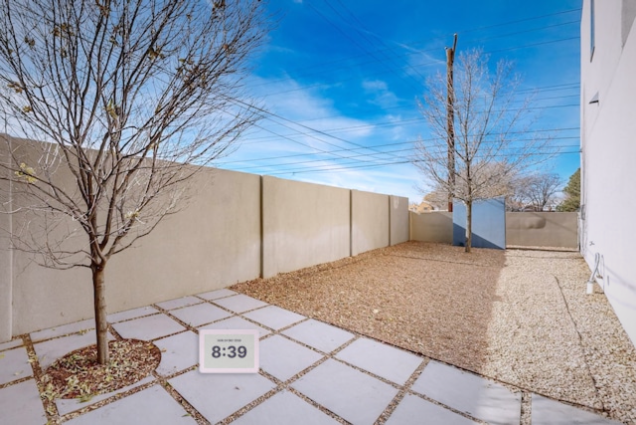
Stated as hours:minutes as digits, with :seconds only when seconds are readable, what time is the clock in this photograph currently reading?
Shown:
8:39
